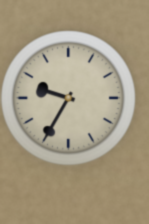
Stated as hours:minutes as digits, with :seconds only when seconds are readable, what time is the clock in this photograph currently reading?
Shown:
9:35
